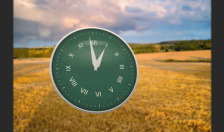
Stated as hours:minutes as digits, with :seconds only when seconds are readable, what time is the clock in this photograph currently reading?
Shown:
12:59
